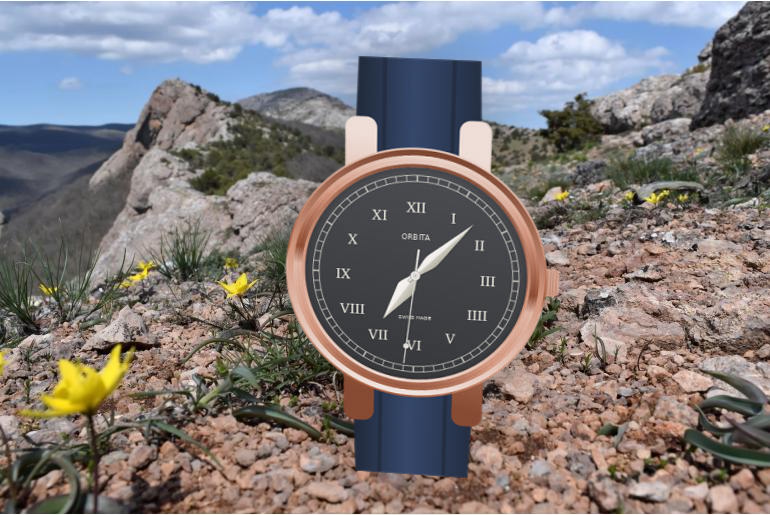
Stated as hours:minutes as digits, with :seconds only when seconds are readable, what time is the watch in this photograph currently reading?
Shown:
7:07:31
